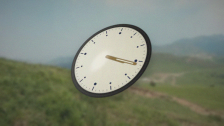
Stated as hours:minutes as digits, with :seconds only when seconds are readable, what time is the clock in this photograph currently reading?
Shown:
3:16
